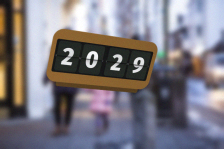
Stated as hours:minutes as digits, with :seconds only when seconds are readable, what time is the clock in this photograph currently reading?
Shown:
20:29
